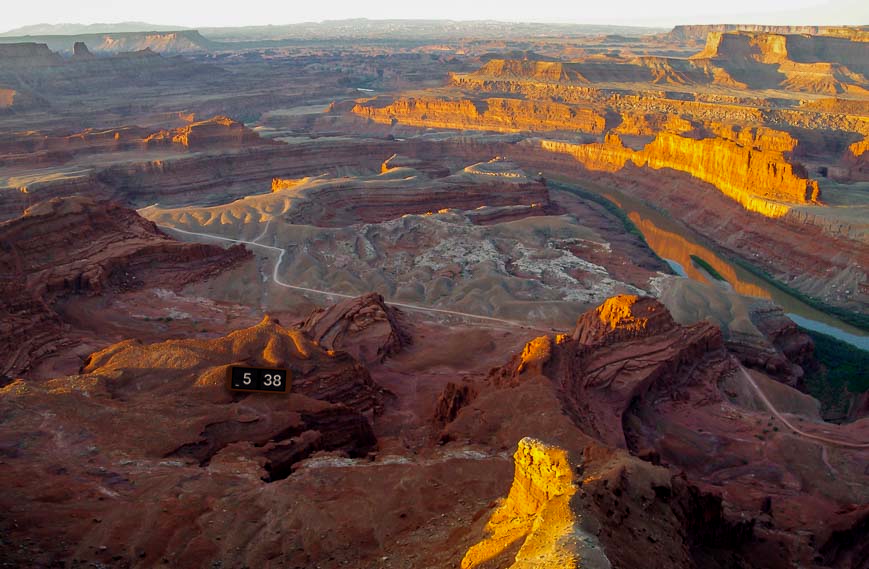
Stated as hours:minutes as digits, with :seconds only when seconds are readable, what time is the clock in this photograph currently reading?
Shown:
5:38
